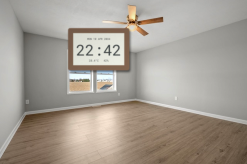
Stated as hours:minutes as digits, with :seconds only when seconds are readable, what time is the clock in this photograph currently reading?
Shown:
22:42
